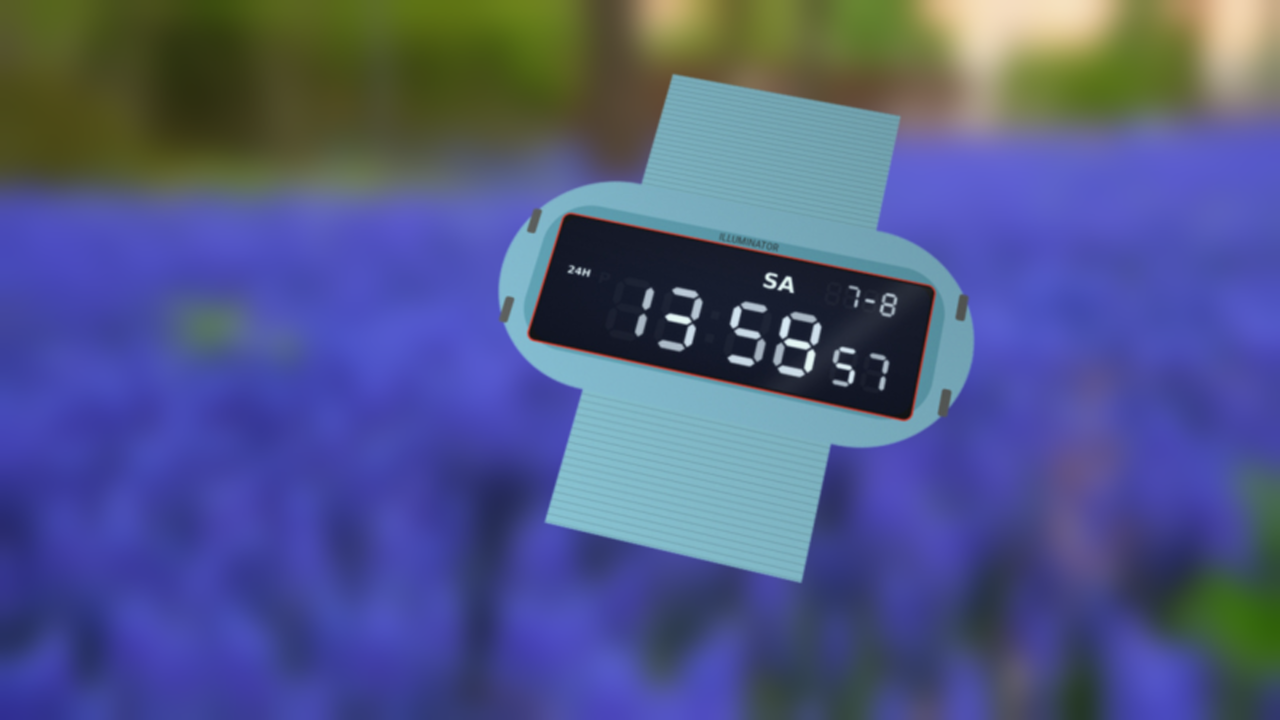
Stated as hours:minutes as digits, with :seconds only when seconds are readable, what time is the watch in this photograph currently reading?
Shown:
13:58:57
